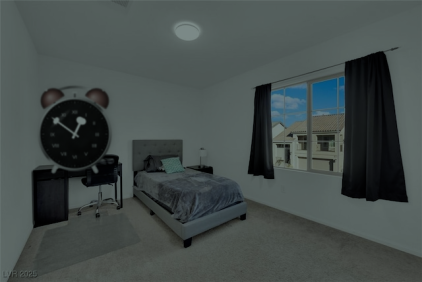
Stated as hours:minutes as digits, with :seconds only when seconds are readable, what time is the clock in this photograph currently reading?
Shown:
12:51
